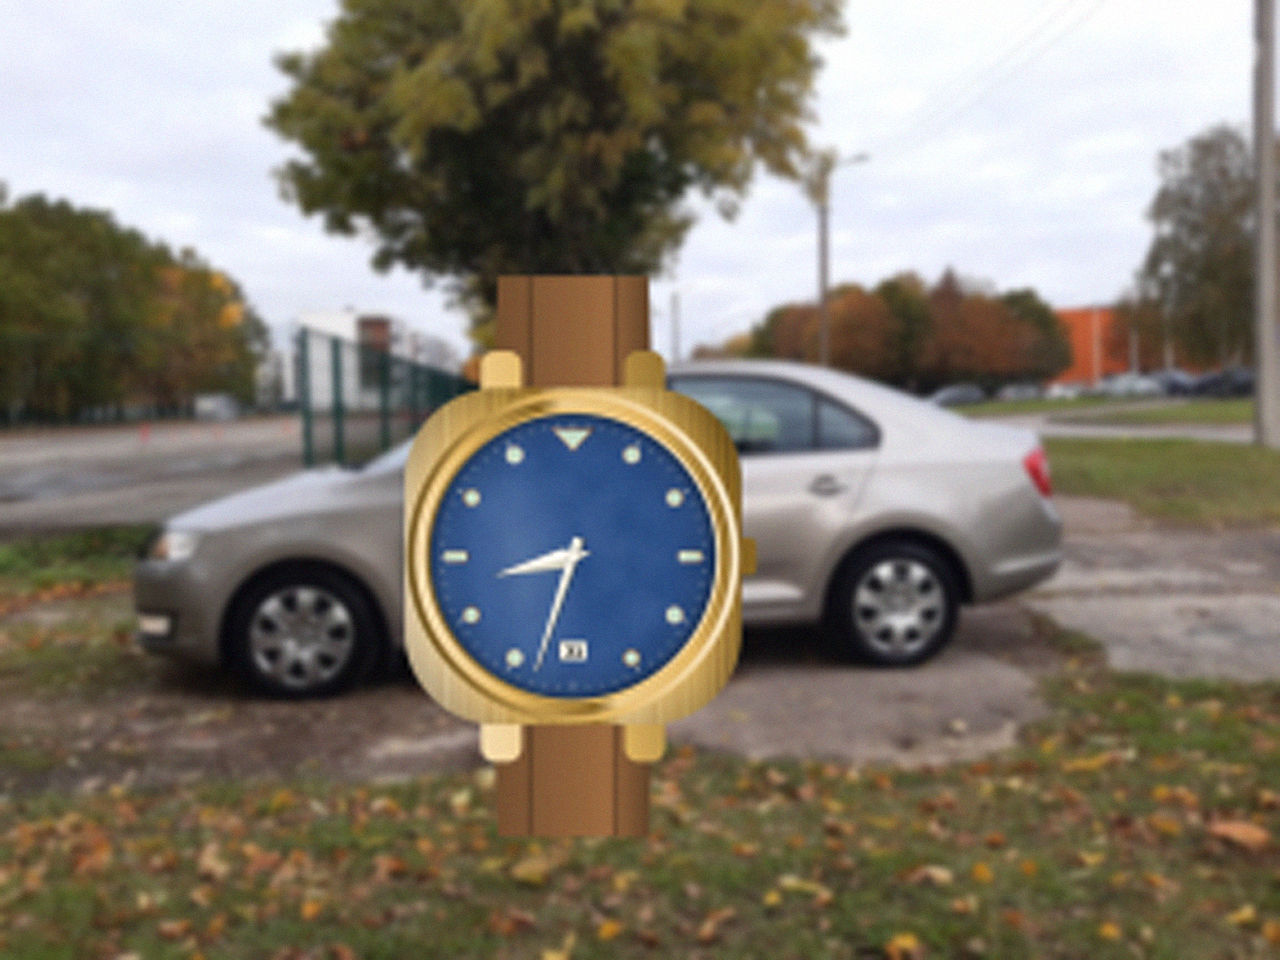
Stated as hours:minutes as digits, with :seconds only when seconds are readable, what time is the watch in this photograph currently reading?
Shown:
8:33
